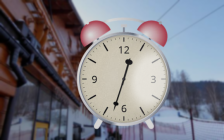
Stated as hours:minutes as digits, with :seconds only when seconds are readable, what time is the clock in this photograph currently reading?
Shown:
12:33
